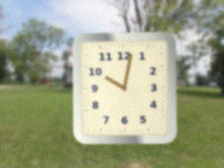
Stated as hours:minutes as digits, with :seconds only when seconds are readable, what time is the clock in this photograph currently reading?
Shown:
10:02
